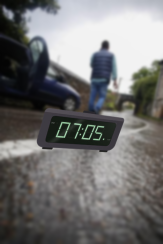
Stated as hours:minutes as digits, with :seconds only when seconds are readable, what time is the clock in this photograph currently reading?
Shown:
7:05
